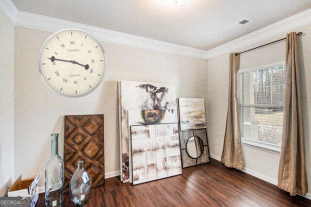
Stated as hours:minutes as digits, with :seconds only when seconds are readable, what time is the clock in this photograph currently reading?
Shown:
3:47
